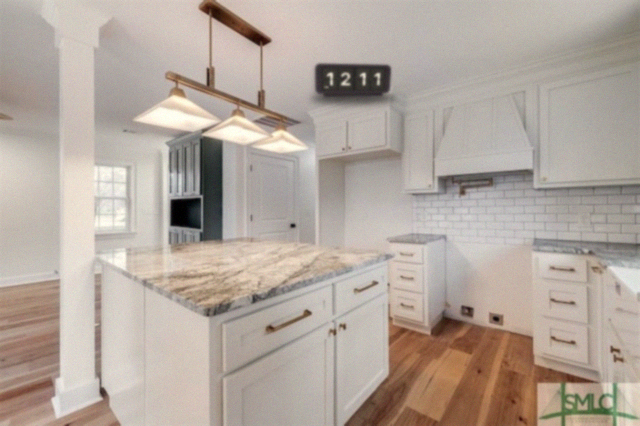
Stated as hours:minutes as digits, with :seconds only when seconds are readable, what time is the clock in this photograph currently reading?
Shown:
12:11
